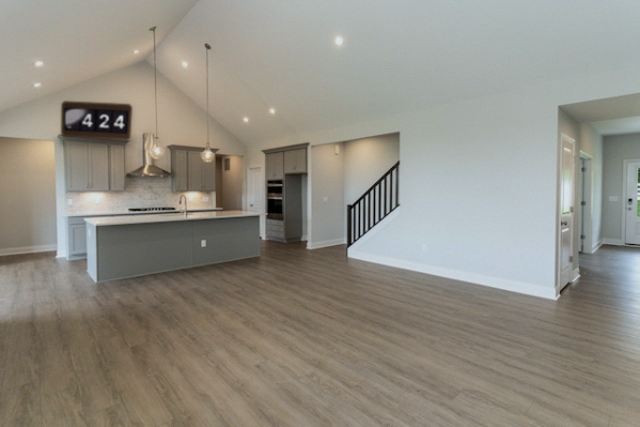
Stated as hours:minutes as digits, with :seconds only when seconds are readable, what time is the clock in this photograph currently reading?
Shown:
4:24
